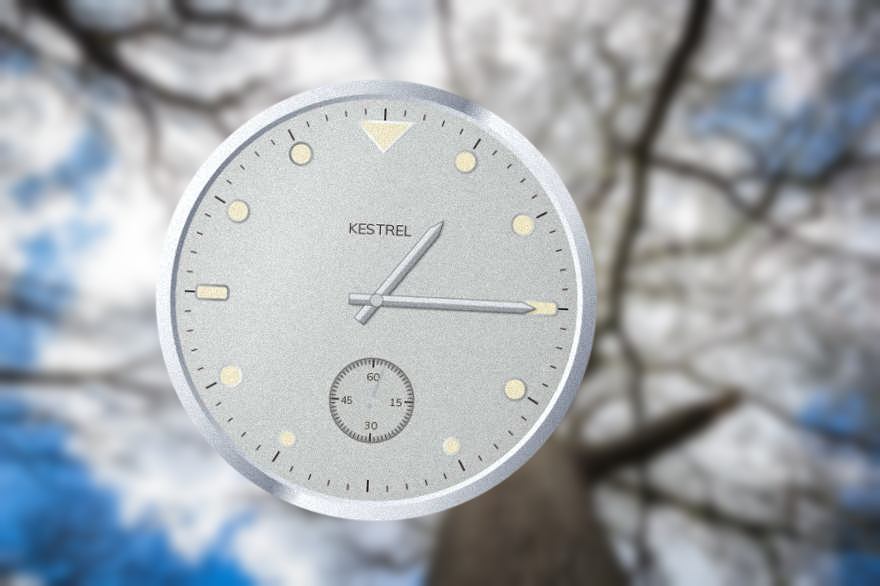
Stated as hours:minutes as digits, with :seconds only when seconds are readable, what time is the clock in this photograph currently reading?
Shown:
1:15:03
